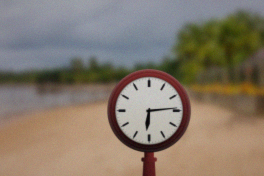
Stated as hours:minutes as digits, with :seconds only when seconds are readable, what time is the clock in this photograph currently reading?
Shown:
6:14
